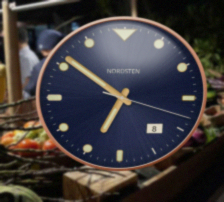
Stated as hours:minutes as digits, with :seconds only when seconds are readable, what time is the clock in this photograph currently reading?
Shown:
6:51:18
